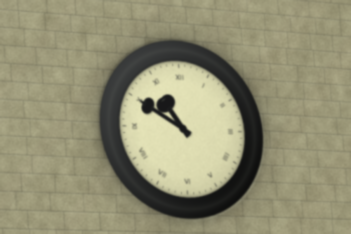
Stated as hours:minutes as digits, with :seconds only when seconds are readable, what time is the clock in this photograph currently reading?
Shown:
10:50
